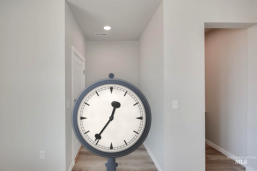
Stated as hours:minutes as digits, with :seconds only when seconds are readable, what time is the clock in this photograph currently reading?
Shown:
12:36
